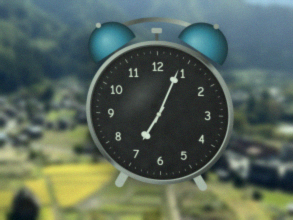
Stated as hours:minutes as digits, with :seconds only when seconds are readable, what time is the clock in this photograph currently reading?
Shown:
7:04
